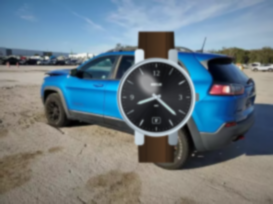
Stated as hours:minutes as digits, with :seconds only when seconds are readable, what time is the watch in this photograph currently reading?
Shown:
8:22
